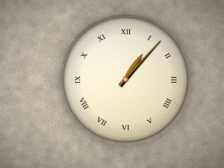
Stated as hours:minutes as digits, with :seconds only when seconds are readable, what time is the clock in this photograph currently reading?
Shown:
1:07
